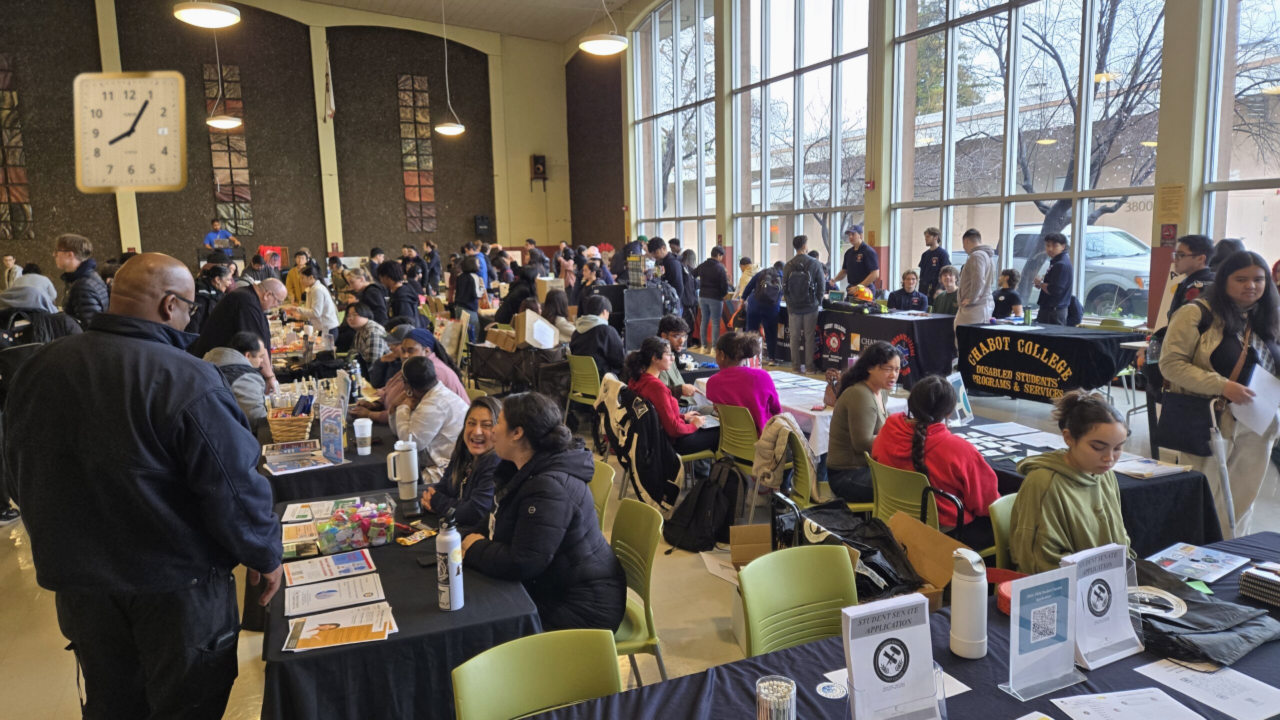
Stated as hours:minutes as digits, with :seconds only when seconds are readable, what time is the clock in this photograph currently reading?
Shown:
8:05
